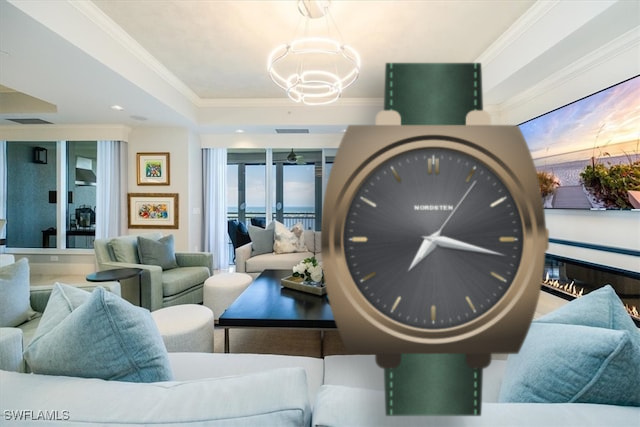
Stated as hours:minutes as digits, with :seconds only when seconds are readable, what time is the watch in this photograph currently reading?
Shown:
7:17:06
